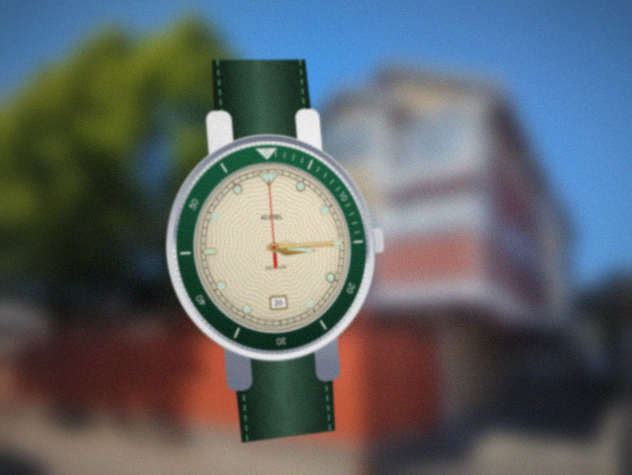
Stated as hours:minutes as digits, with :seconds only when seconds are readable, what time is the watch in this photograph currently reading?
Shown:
3:15:00
